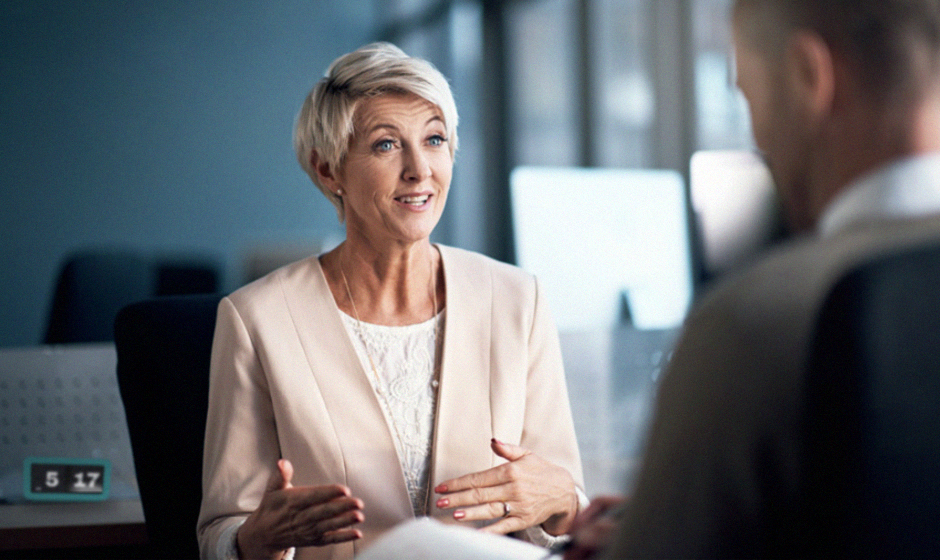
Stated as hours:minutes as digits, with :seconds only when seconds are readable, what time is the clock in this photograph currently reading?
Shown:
5:17
